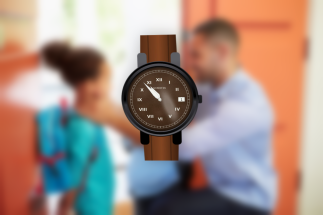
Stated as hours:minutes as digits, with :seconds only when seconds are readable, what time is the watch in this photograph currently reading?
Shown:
10:53
